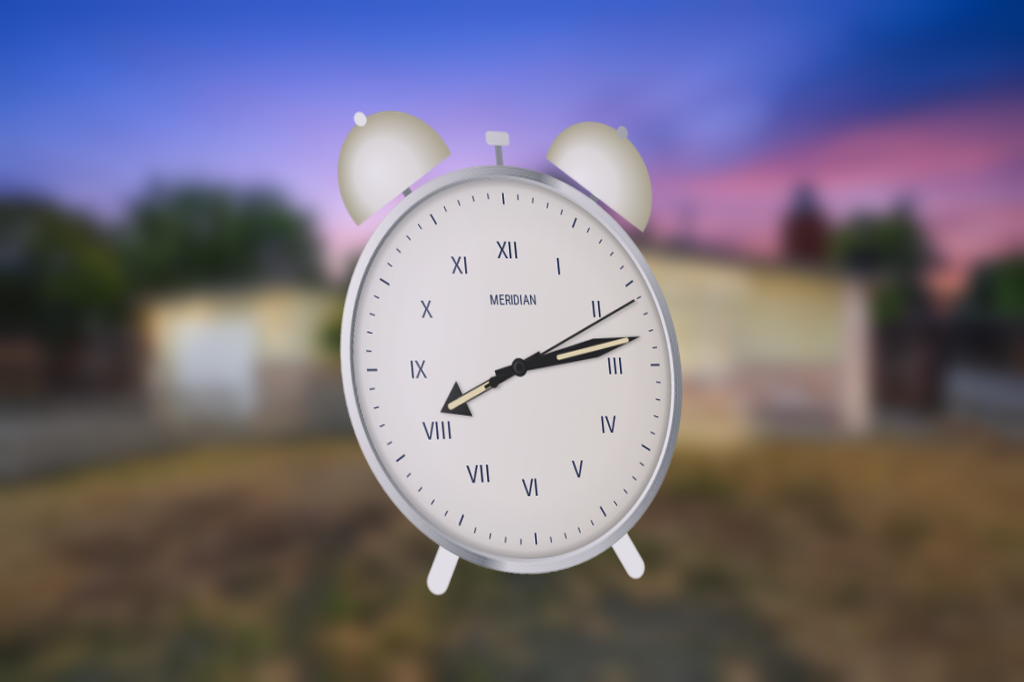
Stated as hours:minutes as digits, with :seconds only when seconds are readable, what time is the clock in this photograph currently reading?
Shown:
8:13:11
